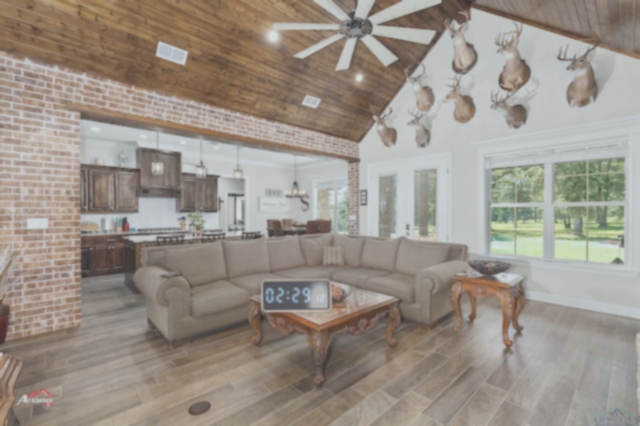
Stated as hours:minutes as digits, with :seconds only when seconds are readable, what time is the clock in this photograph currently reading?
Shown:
2:29
